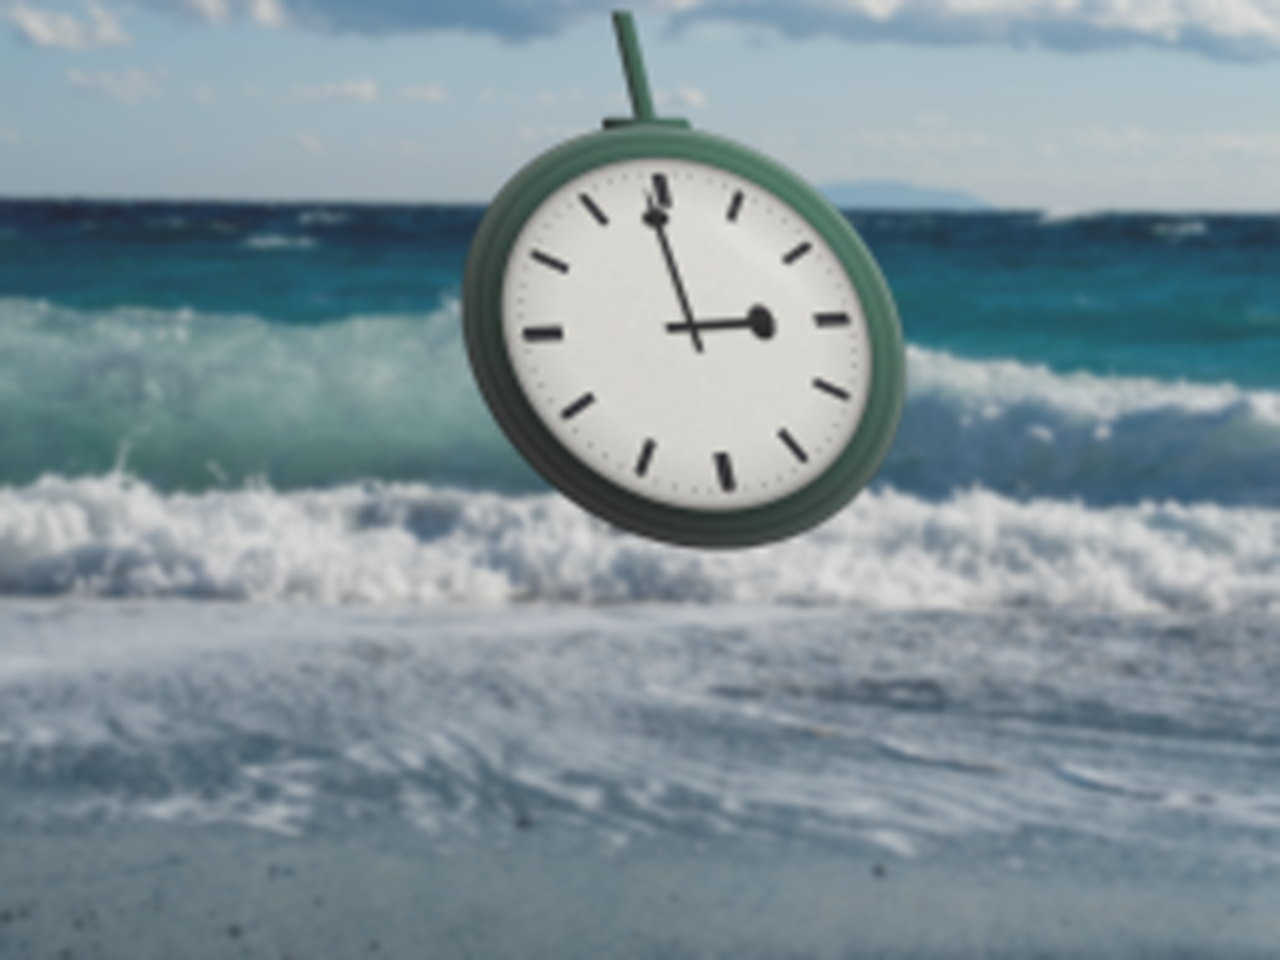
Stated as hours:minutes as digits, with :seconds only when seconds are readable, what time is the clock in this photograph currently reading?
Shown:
2:59
